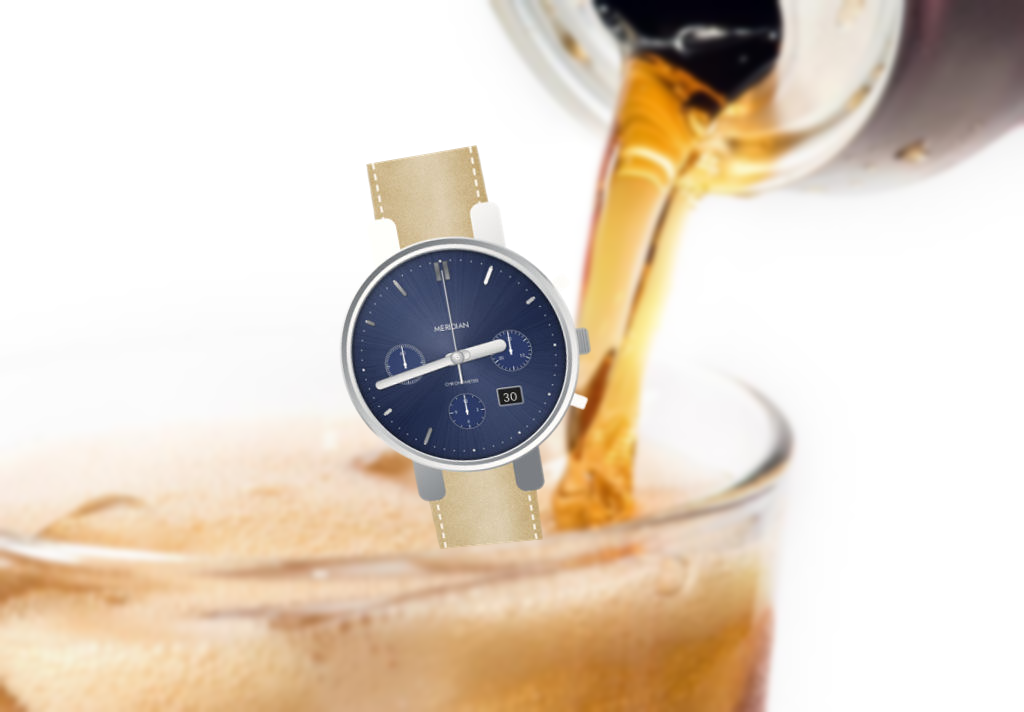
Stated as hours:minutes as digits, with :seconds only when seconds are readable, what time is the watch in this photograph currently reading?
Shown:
2:43
